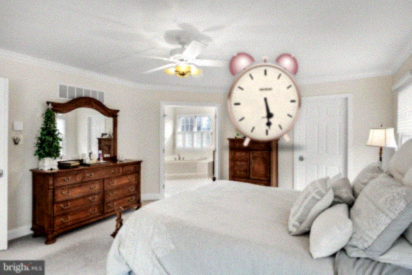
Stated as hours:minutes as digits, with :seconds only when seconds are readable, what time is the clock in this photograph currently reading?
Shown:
5:29
